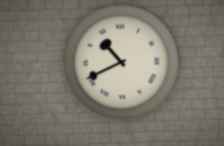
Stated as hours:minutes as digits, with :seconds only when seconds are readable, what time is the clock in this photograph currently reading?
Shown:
10:41
